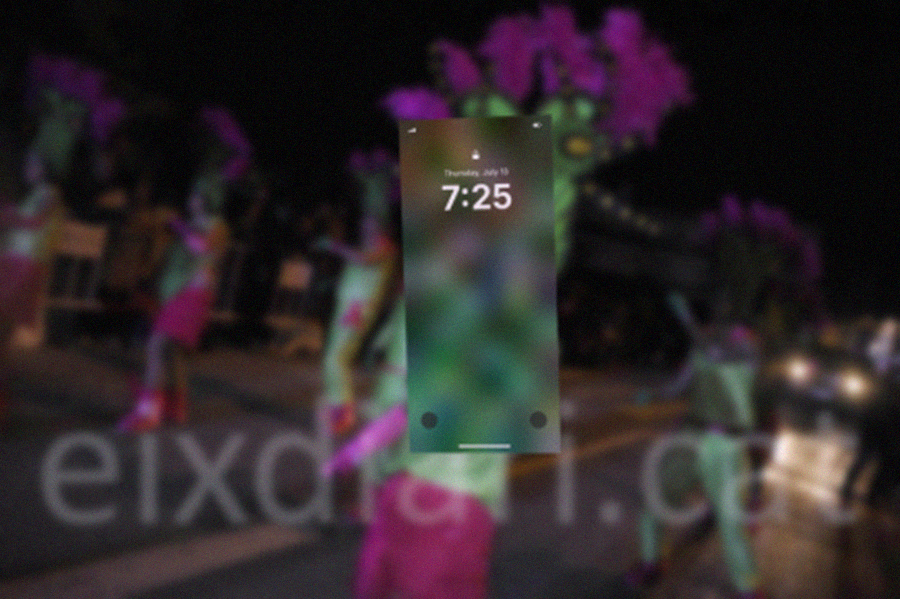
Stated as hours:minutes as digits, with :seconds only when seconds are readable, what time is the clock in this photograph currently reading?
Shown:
7:25
